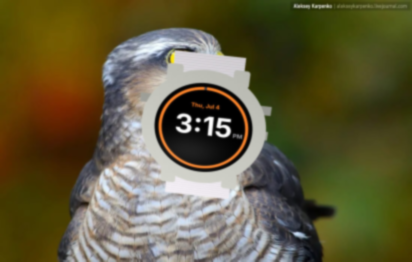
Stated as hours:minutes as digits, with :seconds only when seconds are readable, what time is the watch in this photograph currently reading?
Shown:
3:15
